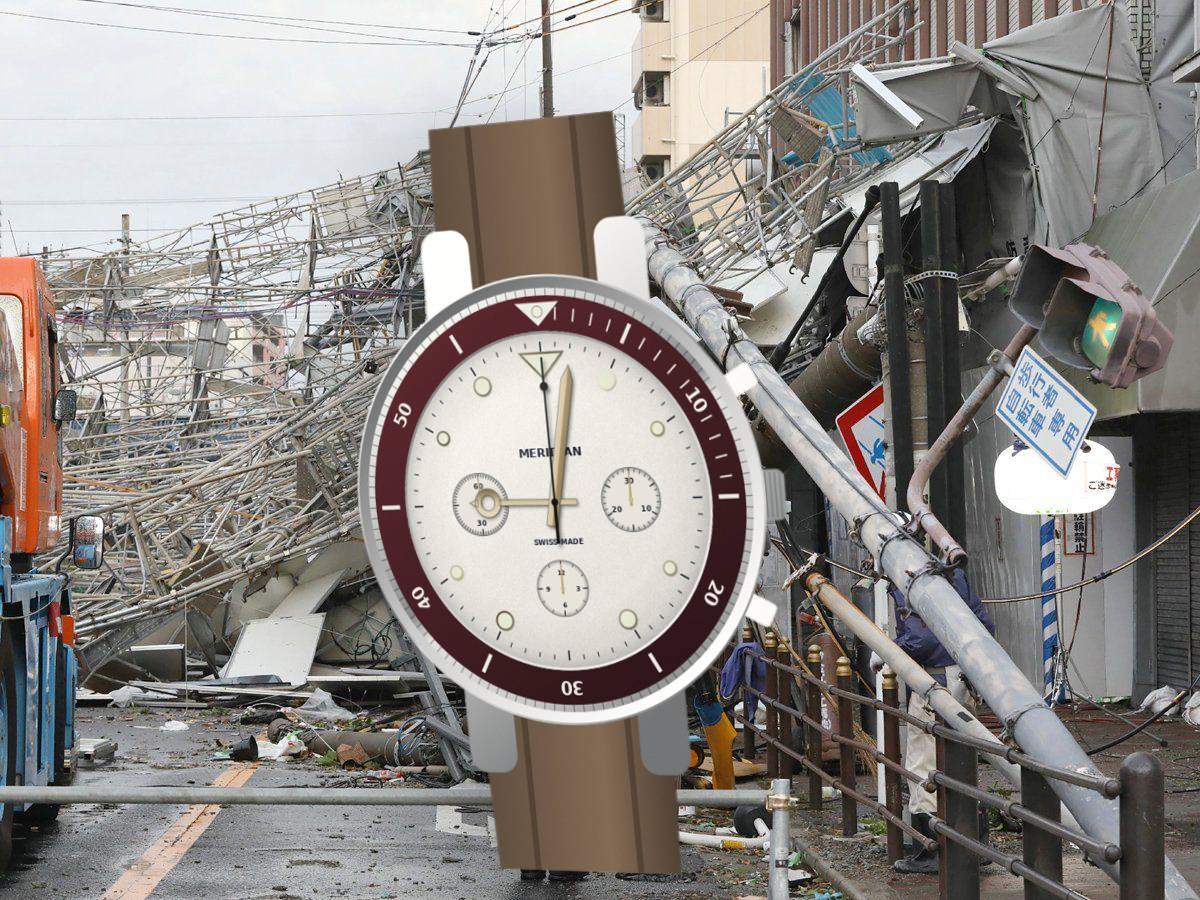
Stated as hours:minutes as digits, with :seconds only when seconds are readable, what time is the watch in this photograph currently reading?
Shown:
9:02
